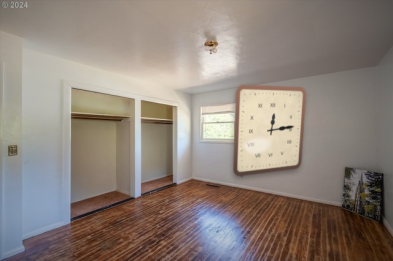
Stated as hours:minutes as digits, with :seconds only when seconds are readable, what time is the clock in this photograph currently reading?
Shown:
12:14
